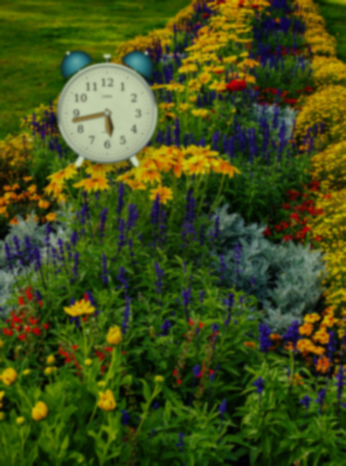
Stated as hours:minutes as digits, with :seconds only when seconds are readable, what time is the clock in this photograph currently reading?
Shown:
5:43
